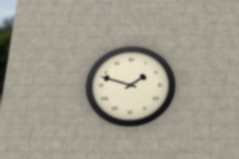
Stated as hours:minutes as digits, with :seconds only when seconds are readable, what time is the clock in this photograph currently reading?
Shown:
1:48
